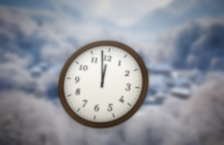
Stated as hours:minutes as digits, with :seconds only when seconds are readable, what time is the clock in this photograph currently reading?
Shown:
11:58
